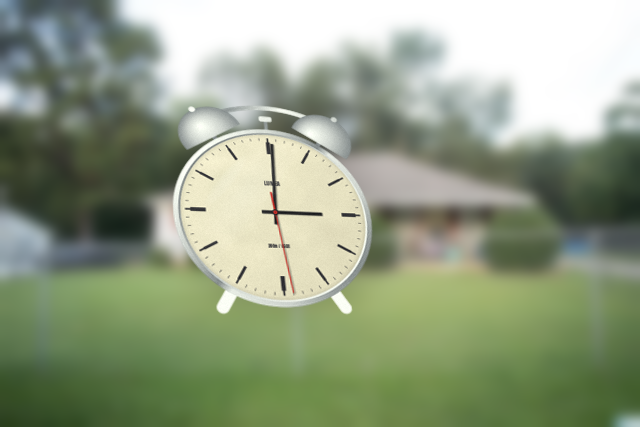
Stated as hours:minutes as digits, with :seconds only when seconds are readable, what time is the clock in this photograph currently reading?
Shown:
3:00:29
